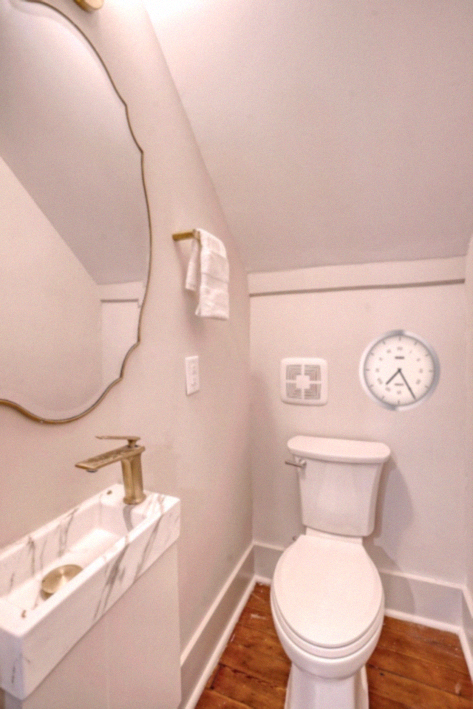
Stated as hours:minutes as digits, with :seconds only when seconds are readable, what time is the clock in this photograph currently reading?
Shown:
7:25
